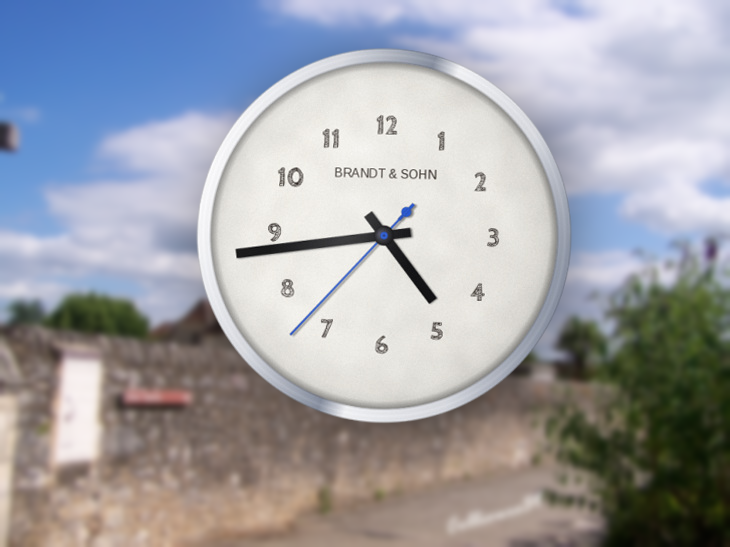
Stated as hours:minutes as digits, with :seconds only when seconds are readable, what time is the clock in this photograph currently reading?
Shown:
4:43:37
